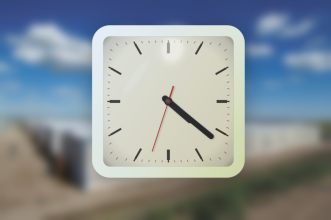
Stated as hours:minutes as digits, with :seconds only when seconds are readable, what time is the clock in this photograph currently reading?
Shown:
4:21:33
